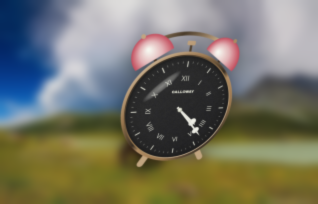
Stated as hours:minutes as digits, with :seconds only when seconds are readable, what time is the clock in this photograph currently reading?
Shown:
4:23
